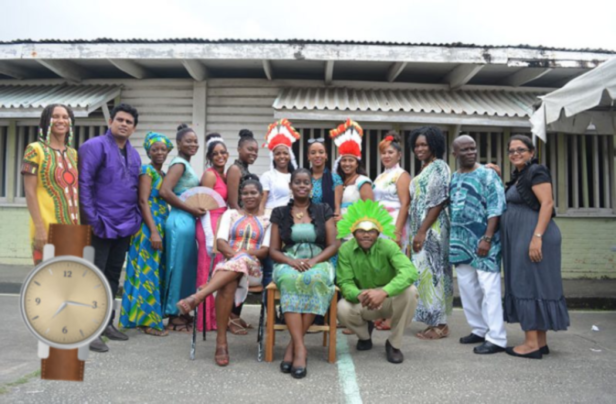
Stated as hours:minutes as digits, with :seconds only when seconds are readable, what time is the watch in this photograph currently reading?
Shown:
7:16
